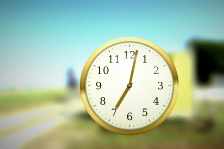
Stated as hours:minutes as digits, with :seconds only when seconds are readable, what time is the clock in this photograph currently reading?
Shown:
7:02
